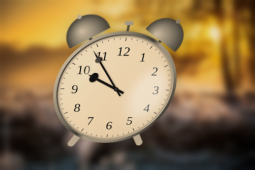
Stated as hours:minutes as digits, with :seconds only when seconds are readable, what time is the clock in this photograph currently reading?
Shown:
9:54
